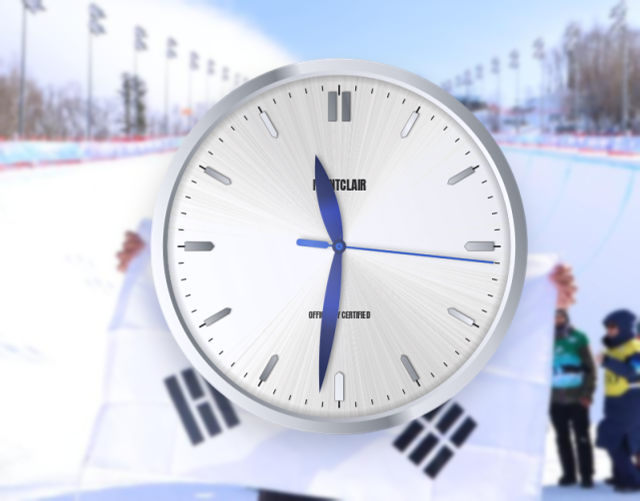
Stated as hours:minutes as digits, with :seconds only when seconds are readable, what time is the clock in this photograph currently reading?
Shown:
11:31:16
